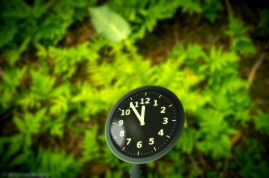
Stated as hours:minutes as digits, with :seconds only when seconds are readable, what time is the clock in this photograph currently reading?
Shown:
11:54
